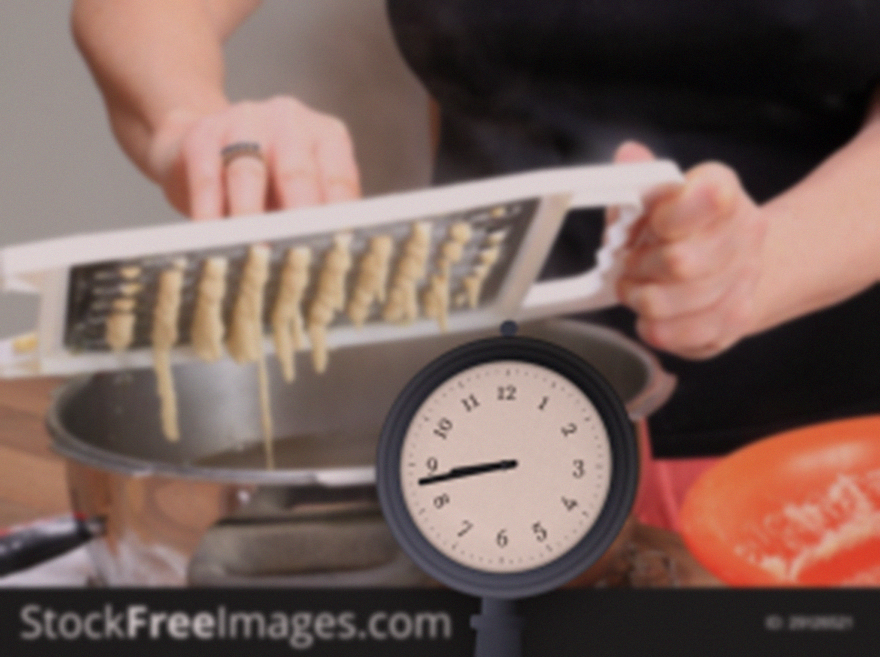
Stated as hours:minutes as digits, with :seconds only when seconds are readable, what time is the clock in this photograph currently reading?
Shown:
8:43
